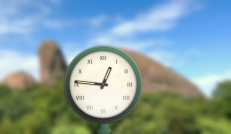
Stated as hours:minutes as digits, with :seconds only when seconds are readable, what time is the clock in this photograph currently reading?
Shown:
12:46
